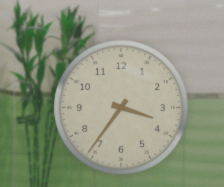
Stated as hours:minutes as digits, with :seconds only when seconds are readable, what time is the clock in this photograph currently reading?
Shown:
3:36
